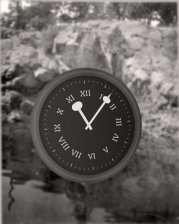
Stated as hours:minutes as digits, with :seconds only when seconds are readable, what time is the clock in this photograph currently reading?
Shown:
11:07
